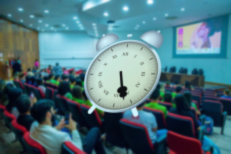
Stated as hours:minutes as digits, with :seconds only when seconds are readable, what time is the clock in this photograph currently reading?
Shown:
5:27
